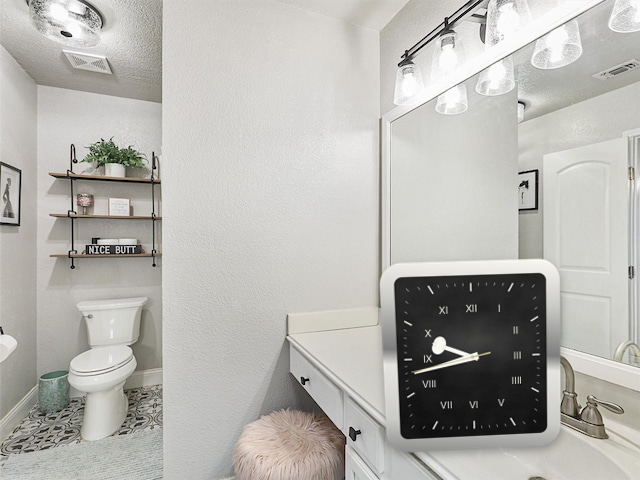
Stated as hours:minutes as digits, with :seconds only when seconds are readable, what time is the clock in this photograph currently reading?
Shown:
9:42:43
